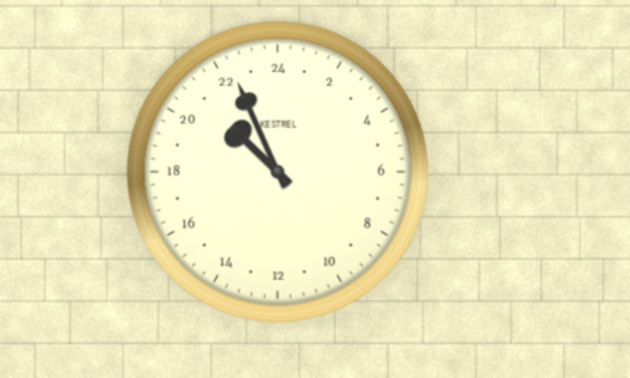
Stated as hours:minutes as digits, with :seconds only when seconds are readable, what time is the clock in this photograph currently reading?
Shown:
20:56
